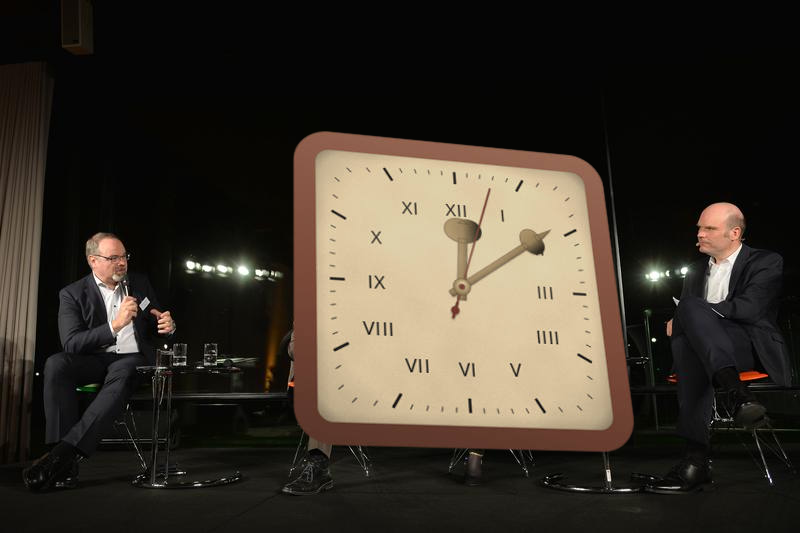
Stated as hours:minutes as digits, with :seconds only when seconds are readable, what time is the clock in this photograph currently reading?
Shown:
12:09:03
